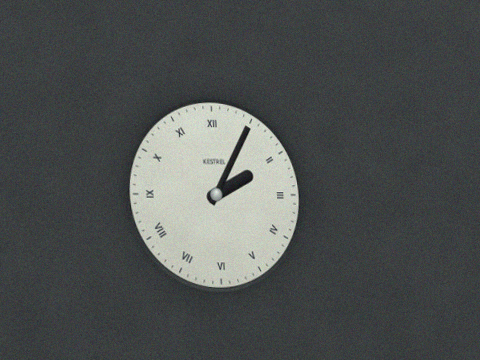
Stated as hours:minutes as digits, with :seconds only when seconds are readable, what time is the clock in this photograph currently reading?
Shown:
2:05
